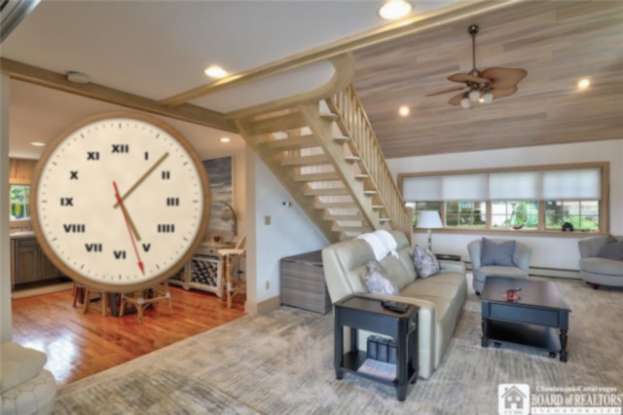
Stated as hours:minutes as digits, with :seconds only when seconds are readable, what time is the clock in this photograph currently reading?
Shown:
5:07:27
